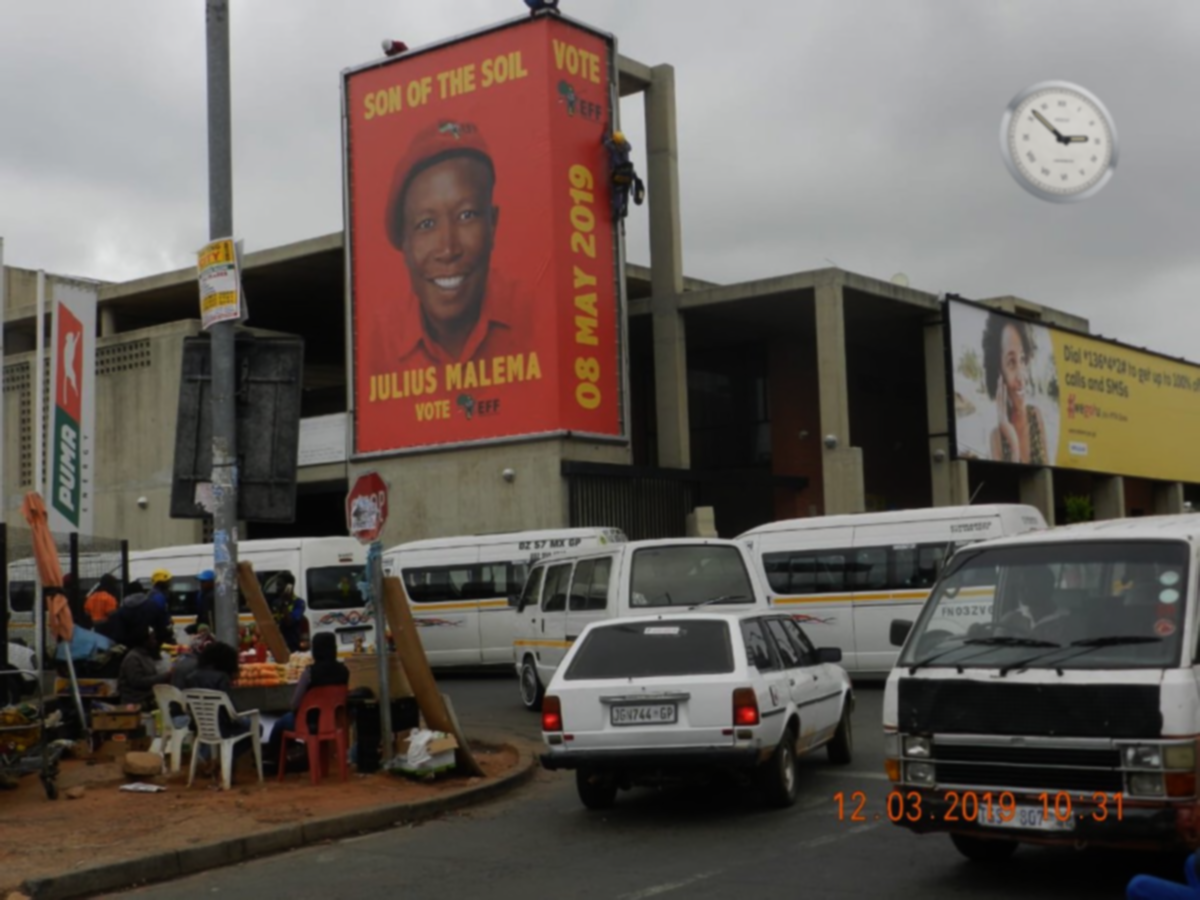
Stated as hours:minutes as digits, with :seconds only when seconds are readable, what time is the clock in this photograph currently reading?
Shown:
2:52
